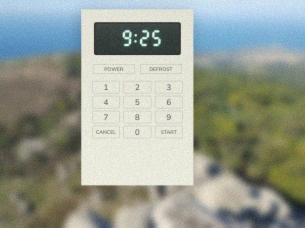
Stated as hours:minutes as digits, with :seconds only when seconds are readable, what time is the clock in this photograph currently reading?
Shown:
9:25
